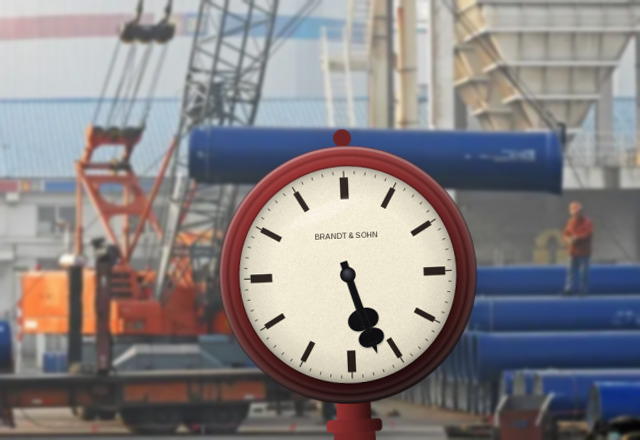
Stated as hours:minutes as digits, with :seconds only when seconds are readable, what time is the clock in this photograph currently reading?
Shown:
5:27
